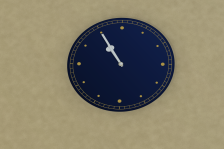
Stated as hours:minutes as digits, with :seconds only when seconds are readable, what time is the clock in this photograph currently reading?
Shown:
10:55
